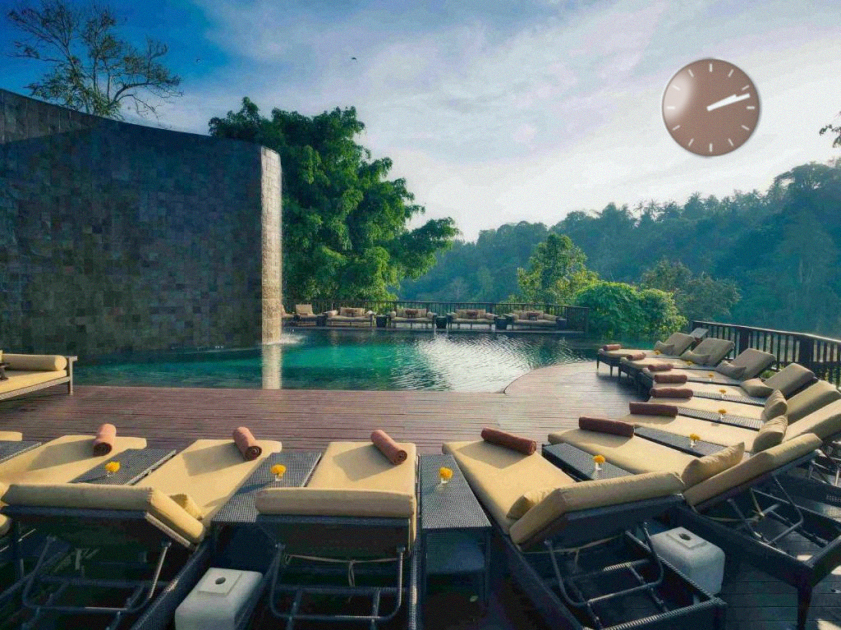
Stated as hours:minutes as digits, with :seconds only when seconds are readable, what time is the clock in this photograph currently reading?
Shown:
2:12
